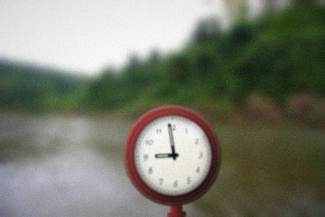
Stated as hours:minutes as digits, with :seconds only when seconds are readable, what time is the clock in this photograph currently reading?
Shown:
8:59
